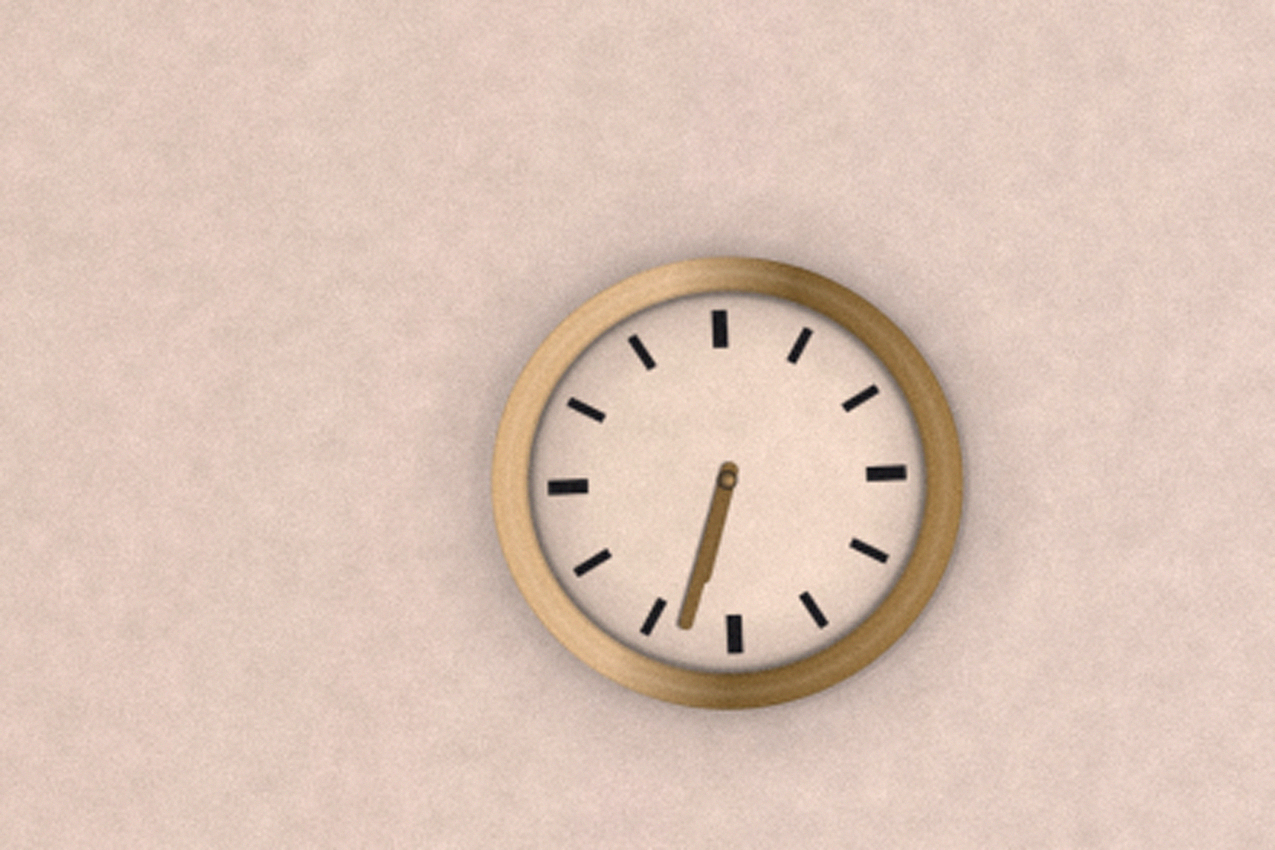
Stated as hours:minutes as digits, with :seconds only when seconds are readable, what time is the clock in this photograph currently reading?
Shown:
6:33
